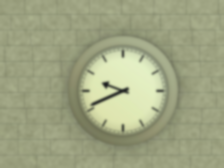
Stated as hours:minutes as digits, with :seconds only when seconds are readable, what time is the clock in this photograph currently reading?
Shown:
9:41
